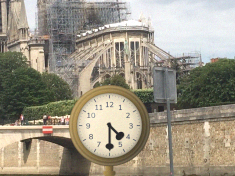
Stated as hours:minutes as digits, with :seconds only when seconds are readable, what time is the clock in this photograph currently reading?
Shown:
4:30
